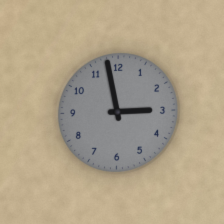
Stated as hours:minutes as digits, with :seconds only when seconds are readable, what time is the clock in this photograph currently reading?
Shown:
2:58
